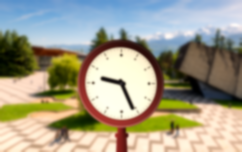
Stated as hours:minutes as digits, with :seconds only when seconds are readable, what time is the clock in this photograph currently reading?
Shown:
9:26
